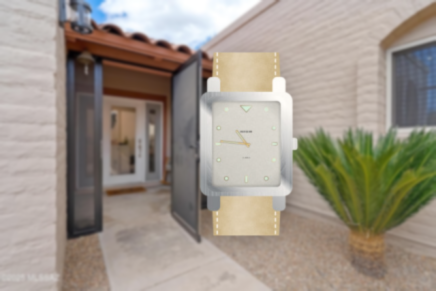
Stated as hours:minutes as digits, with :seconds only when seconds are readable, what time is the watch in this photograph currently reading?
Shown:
10:46
